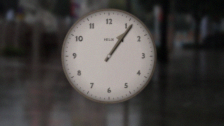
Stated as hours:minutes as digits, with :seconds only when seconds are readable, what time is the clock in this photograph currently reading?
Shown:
1:06
